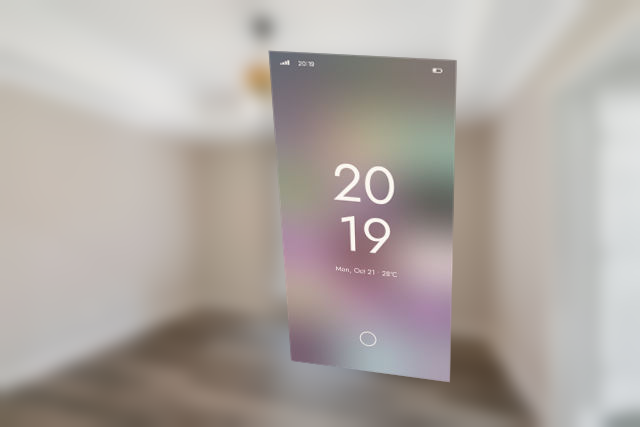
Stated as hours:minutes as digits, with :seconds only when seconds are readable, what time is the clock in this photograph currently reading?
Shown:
20:19
